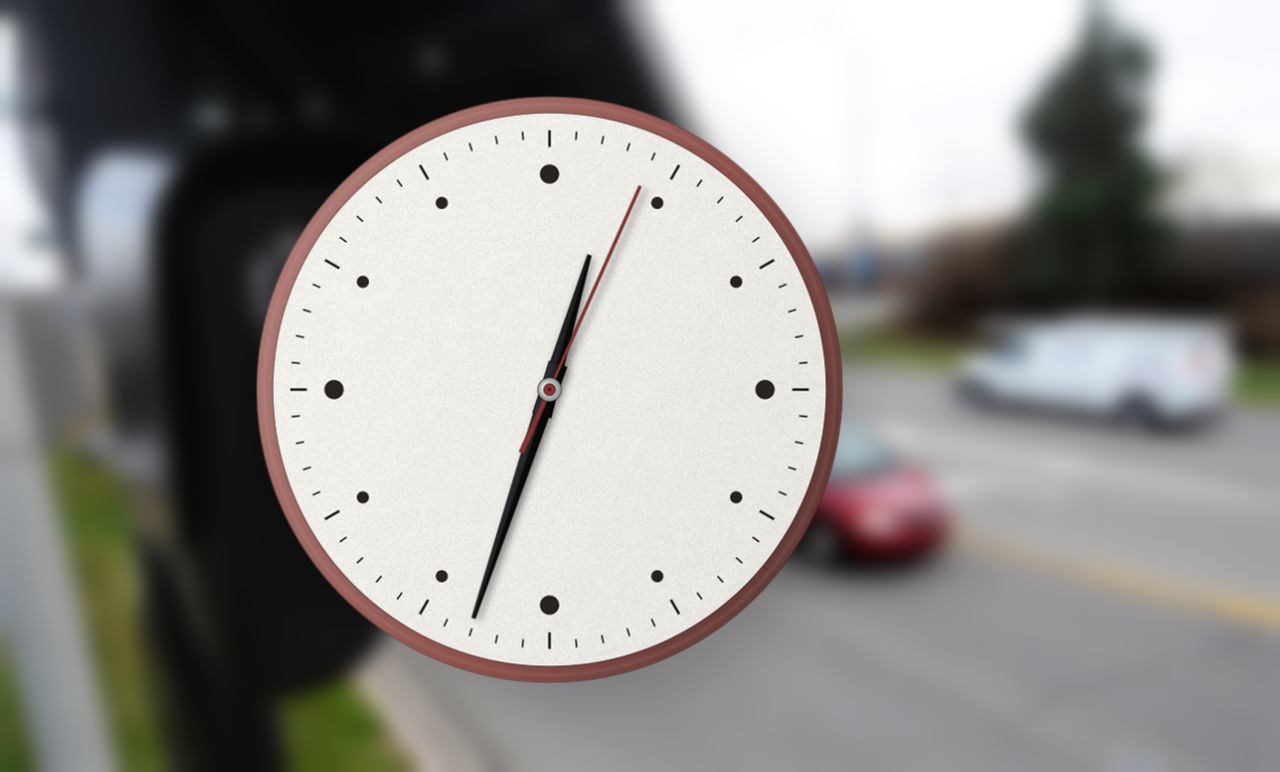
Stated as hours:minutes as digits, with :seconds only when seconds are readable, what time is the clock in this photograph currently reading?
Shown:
12:33:04
